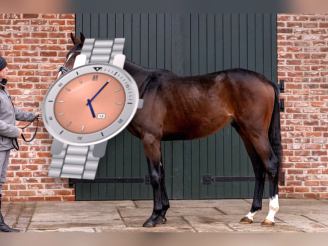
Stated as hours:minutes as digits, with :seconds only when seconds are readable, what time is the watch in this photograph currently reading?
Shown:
5:05
